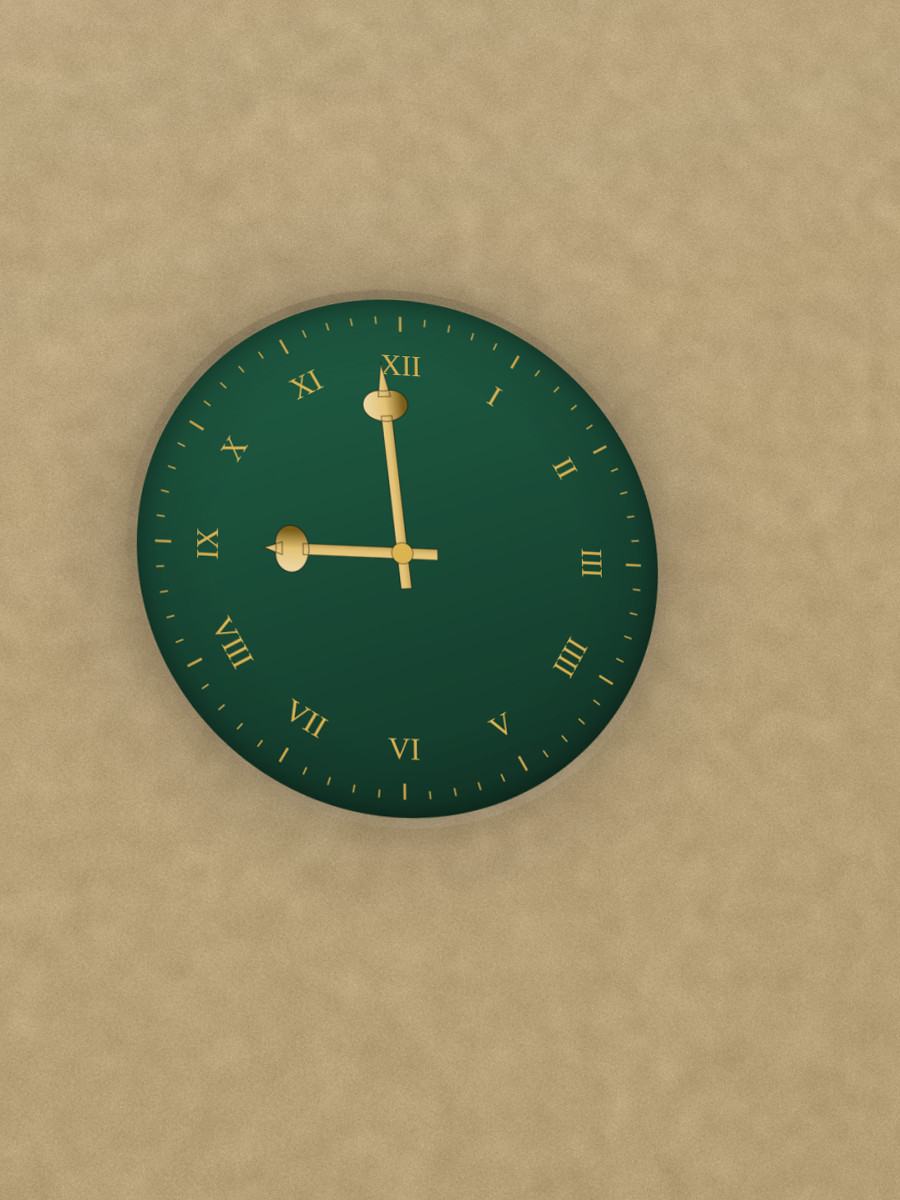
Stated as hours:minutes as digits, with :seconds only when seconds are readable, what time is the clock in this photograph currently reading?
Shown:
8:59
